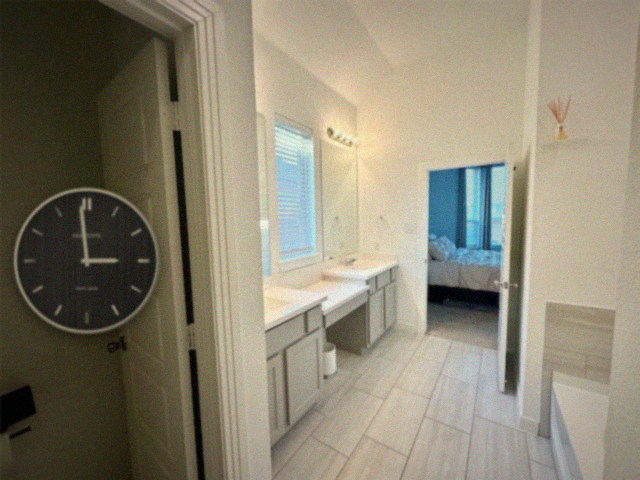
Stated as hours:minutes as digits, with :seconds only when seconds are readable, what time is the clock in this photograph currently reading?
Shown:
2:59
